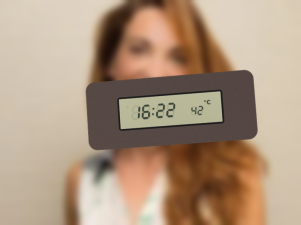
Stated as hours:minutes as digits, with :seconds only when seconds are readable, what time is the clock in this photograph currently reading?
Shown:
16:22
